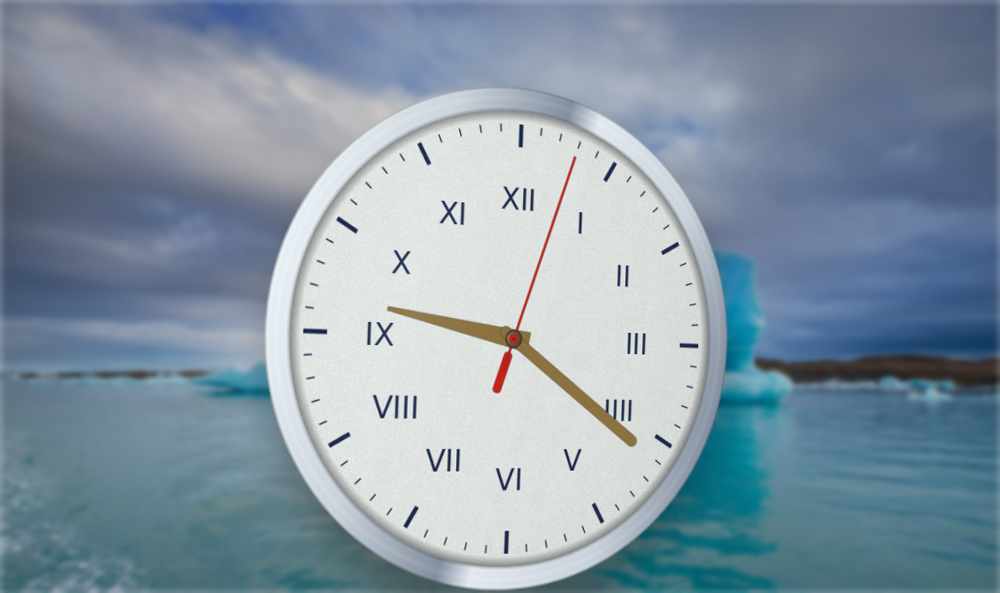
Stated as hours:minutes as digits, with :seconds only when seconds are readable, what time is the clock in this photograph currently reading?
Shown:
9:21:03
